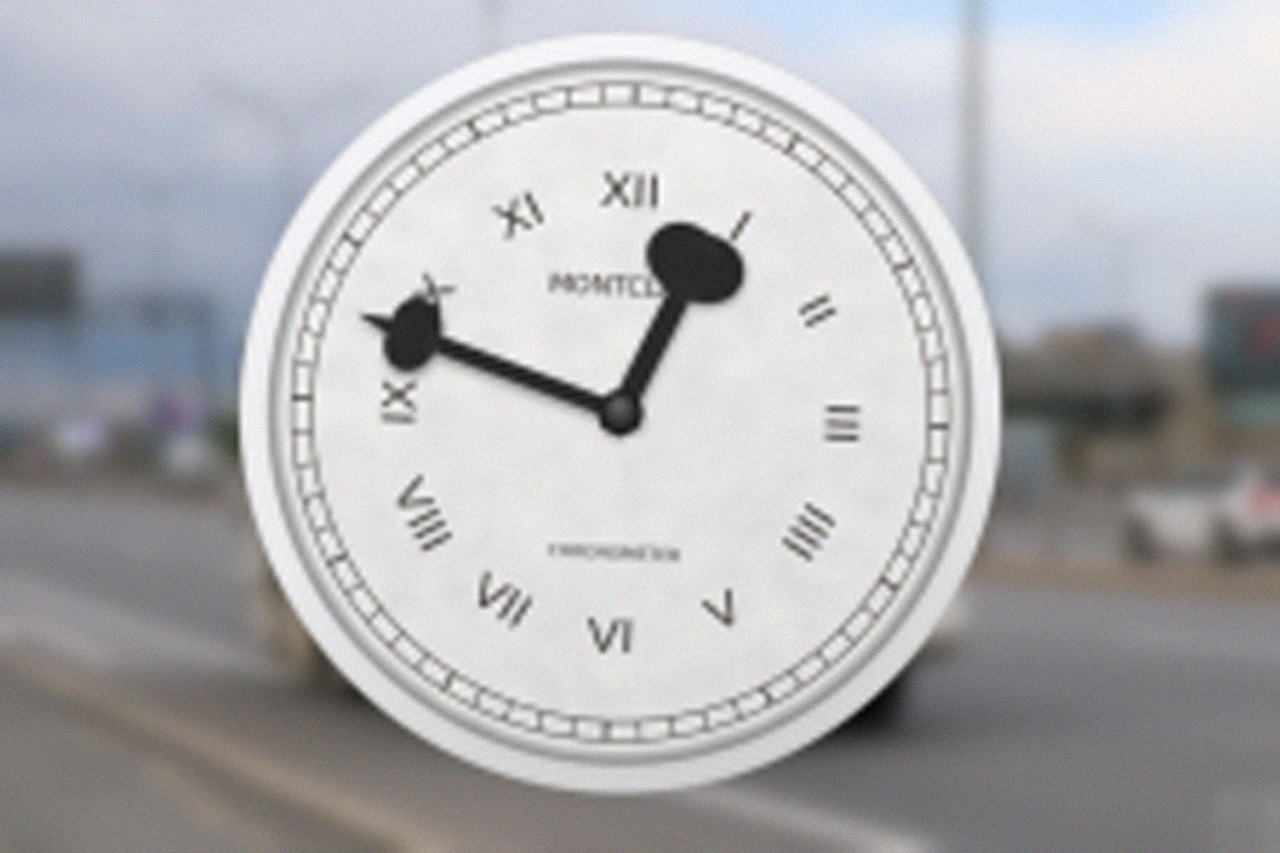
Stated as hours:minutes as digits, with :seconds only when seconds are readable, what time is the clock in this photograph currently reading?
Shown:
12:48
